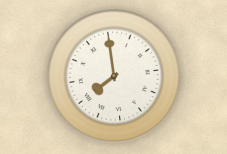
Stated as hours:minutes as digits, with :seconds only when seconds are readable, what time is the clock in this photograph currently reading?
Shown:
8:00
